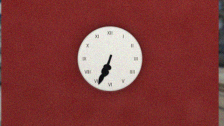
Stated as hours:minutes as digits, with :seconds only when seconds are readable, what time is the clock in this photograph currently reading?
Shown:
6:34
